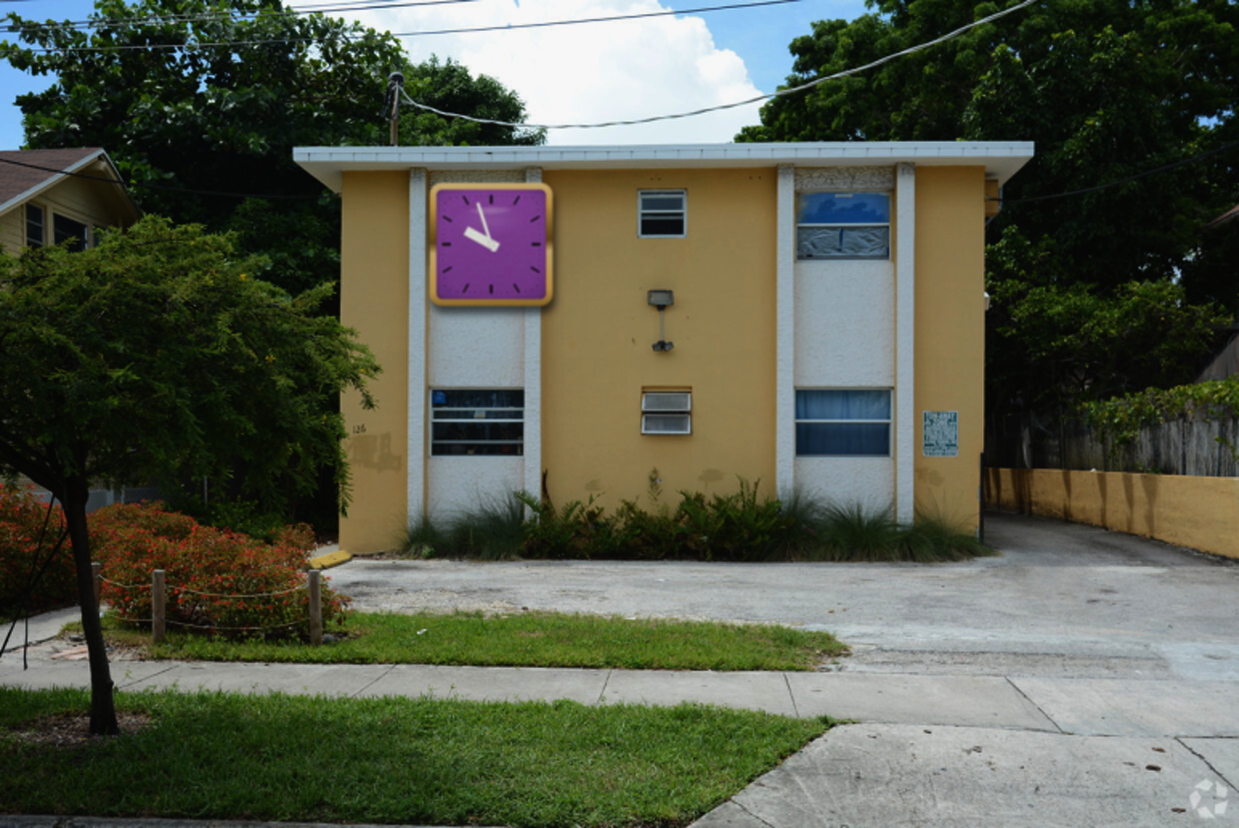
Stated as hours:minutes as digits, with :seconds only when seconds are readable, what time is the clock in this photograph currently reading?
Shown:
9:57
